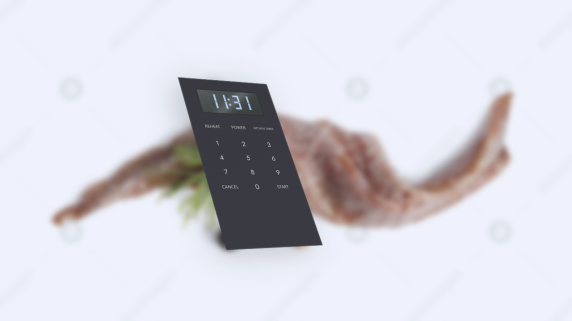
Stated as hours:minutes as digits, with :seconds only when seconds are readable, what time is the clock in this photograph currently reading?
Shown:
11:31
